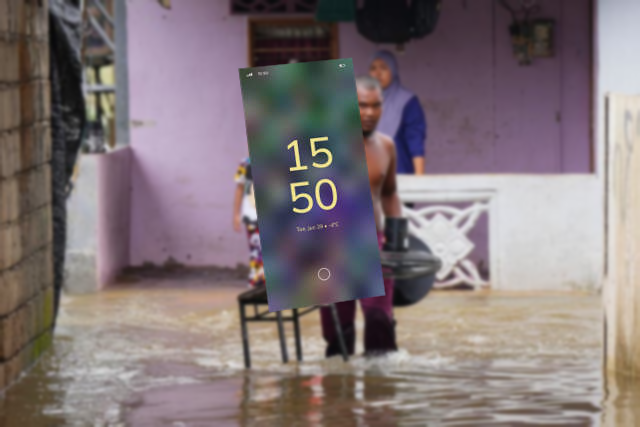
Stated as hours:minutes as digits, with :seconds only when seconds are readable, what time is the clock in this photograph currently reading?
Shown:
15:50
